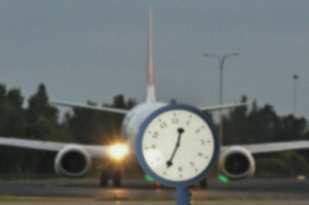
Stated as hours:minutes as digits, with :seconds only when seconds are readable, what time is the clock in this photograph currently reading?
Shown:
12:35
